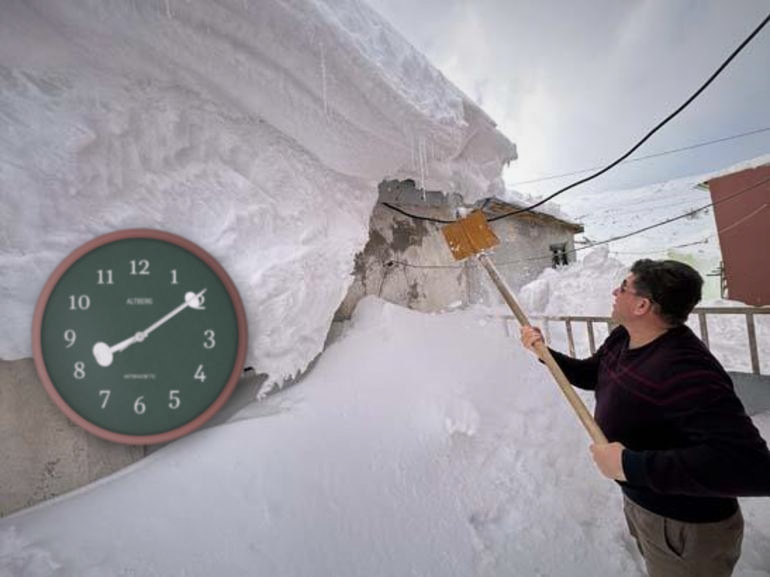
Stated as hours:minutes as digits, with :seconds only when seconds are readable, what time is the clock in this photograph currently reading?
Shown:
8:09:09
